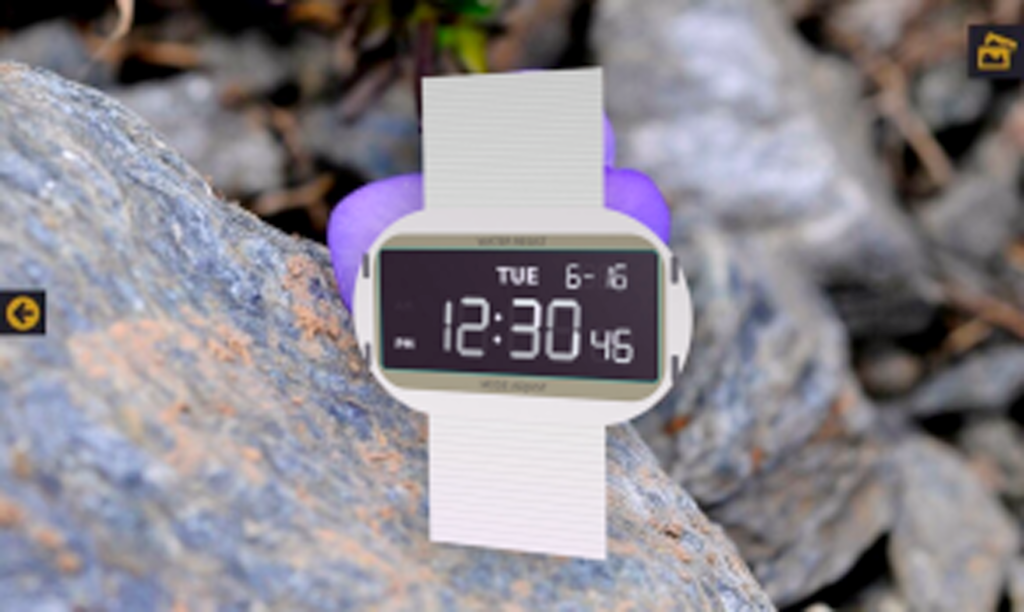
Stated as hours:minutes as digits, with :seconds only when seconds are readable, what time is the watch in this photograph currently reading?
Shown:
12:30:46
